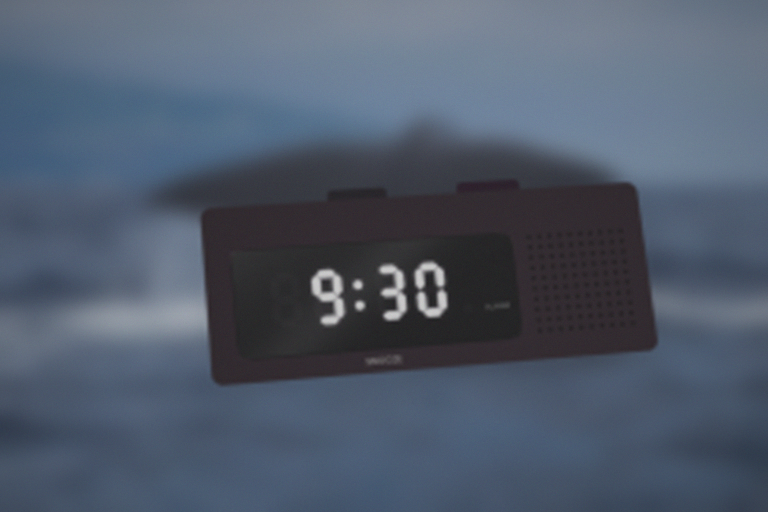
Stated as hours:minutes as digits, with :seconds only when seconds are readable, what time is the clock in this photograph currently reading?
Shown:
9:30
